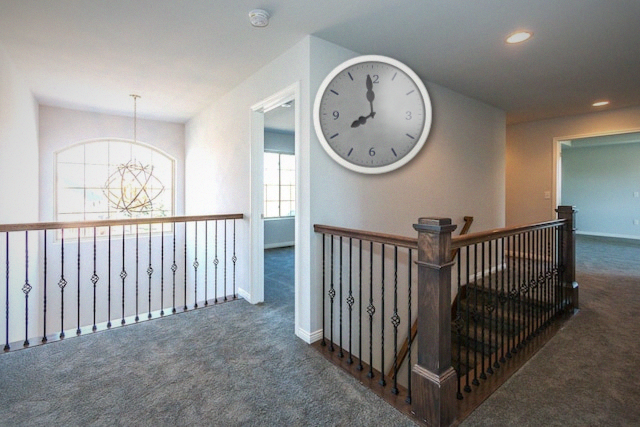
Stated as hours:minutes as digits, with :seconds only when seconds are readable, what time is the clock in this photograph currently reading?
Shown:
7:59
